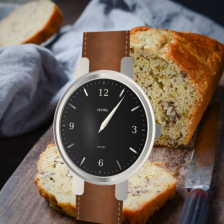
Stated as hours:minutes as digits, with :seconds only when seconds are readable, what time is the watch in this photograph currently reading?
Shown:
1:06
